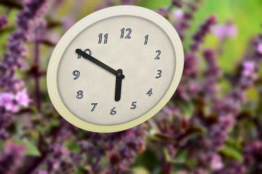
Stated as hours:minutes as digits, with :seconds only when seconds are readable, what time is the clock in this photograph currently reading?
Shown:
5:50
